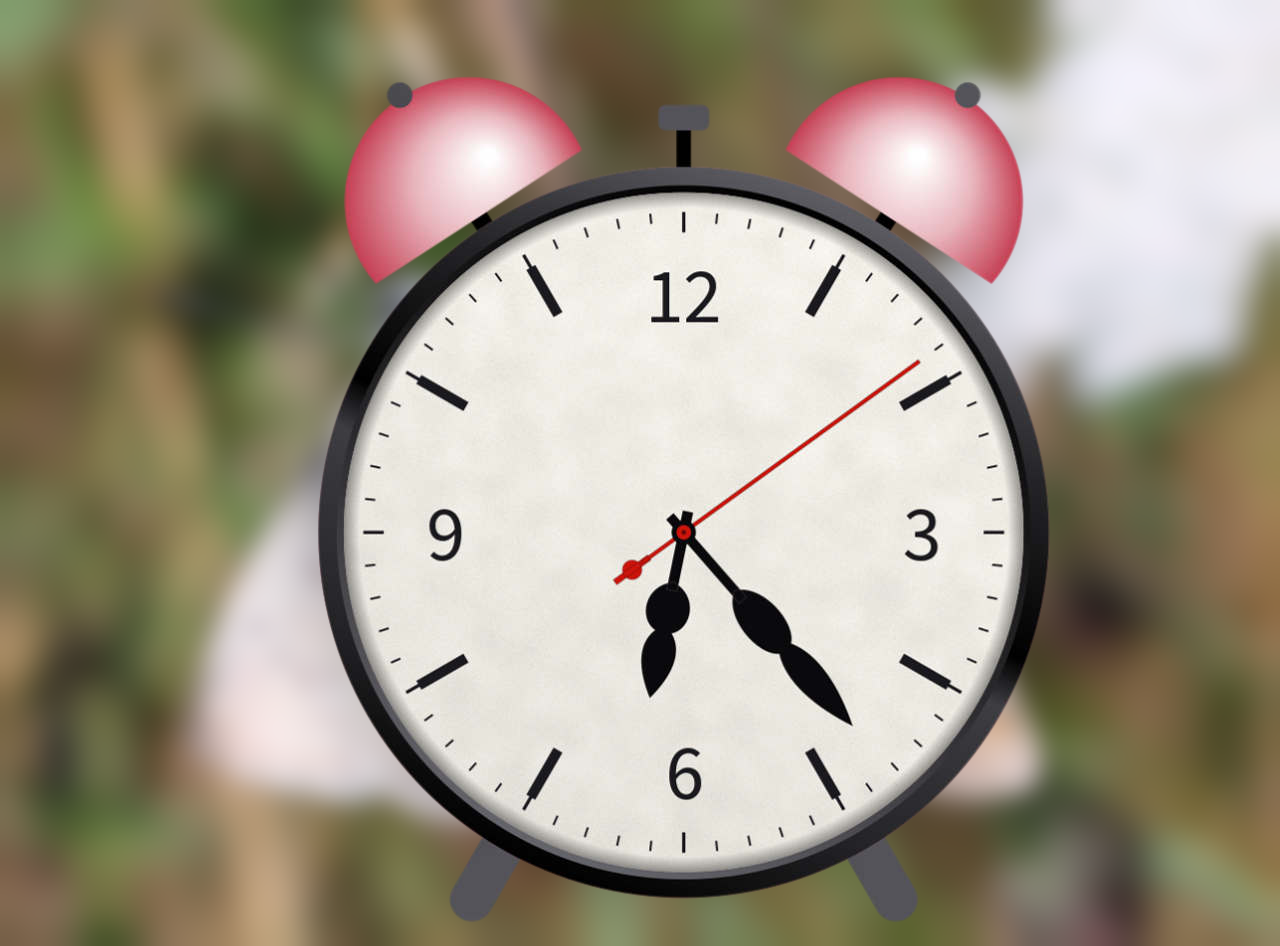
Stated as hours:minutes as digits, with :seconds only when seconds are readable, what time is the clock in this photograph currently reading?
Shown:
6:23:09
